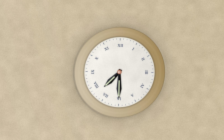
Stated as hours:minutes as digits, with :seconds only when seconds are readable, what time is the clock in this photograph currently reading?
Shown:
7:30
